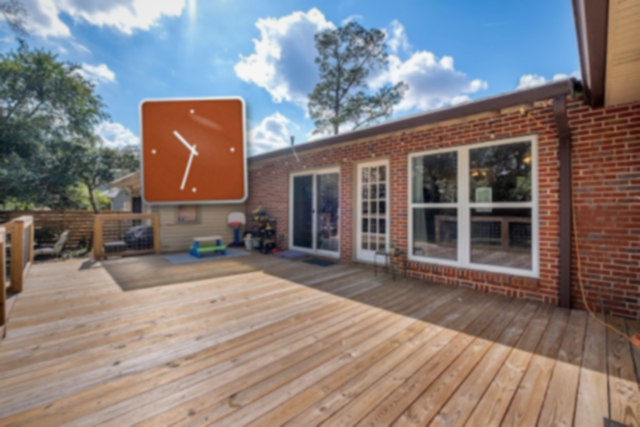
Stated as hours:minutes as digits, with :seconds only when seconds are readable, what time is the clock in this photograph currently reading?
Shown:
10:33
